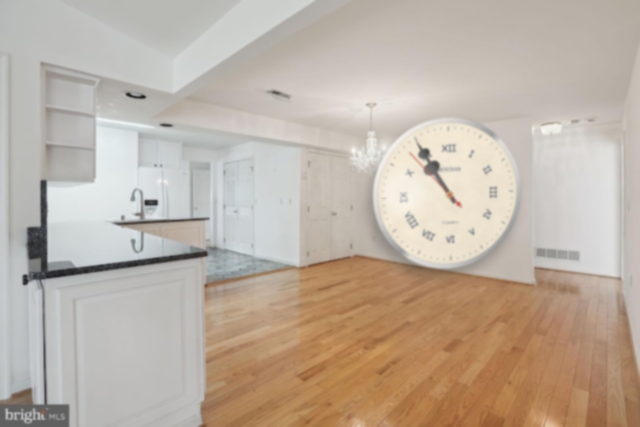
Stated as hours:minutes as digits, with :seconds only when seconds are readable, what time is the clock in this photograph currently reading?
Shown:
10:54:53
